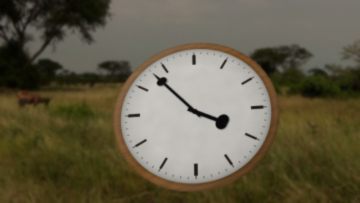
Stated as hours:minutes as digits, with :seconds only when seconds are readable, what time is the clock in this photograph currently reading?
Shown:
3:53
